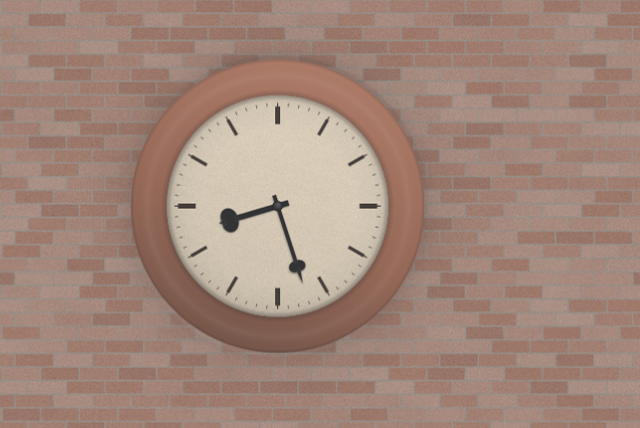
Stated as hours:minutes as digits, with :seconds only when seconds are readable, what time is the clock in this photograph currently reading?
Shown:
8:27
